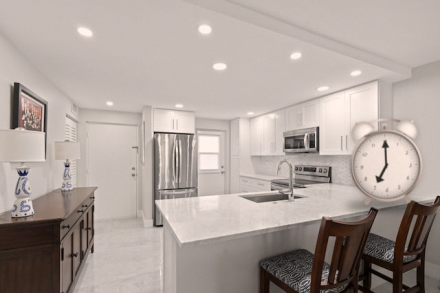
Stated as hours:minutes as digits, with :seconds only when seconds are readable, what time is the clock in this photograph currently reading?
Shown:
7:00
